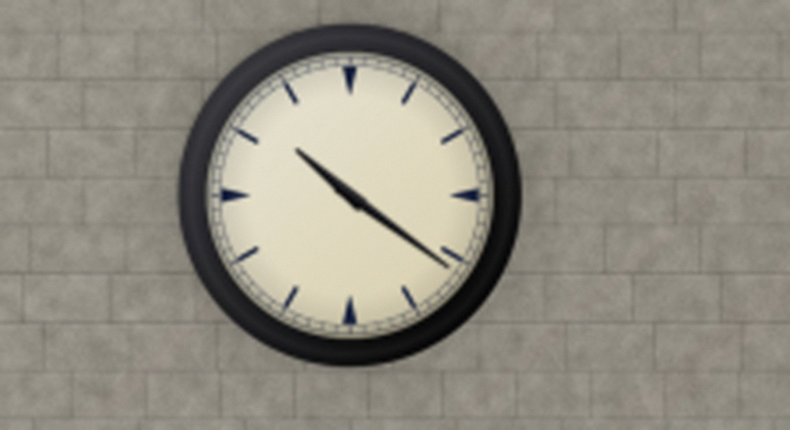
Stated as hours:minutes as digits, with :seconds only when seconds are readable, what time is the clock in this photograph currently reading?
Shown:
10:21
